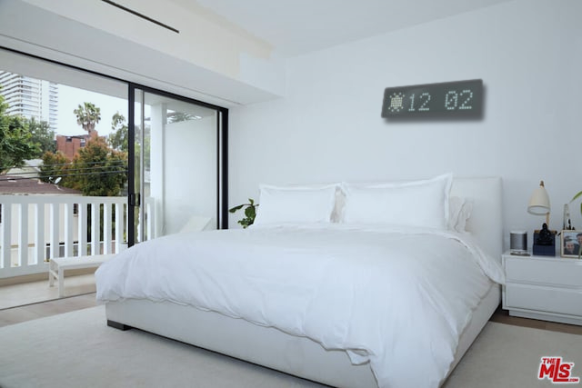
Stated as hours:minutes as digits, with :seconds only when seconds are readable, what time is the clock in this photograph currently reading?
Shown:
12:02
